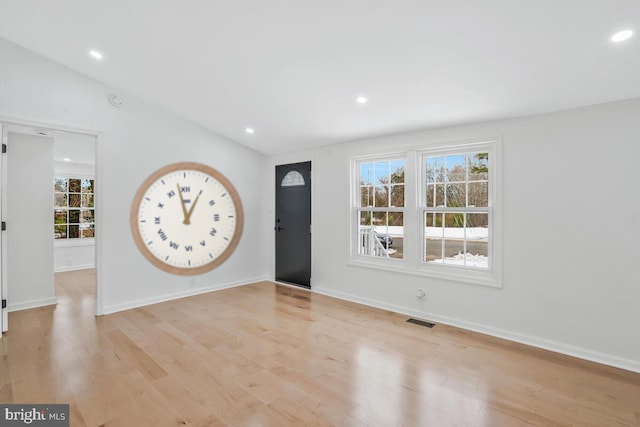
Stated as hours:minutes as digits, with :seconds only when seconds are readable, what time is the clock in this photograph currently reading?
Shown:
12:58
